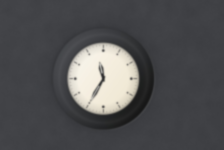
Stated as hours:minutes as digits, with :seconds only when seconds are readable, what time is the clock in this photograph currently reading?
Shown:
11:35
